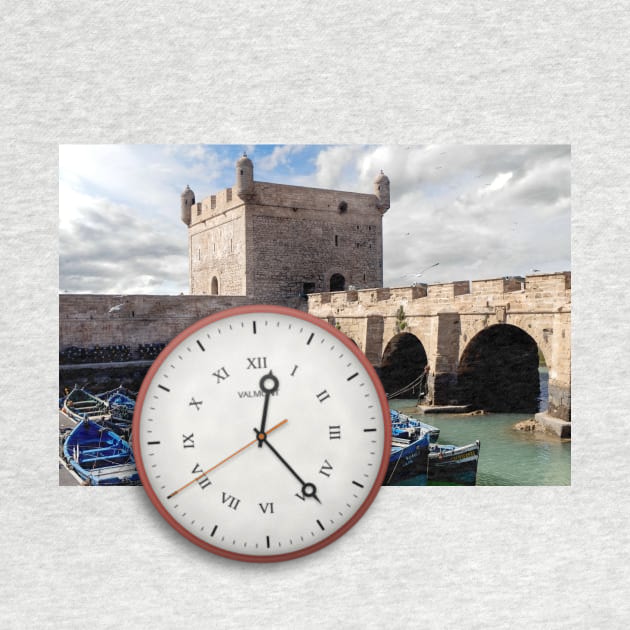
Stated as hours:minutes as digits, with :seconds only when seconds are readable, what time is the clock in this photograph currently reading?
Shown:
12:23:40
